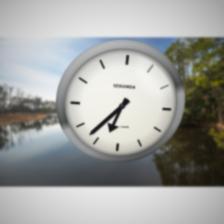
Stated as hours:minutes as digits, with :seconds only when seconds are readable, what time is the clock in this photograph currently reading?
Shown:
6:37
